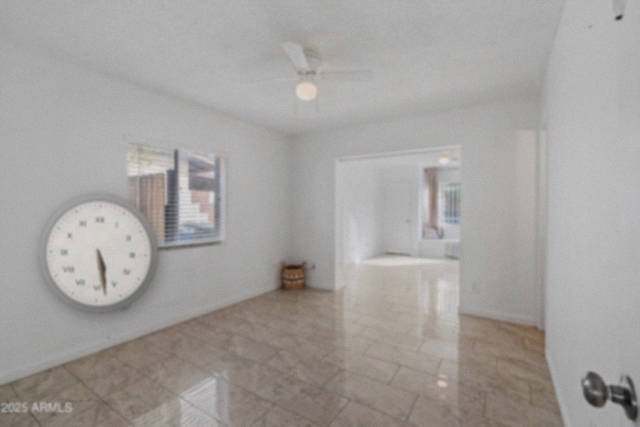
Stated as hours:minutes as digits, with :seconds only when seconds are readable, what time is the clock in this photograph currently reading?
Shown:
5:28
